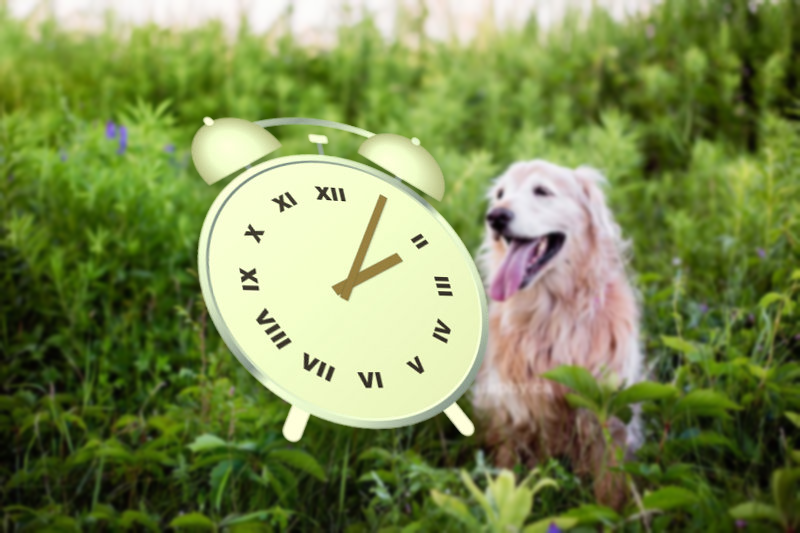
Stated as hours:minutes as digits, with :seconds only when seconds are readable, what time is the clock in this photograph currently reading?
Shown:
2:05
